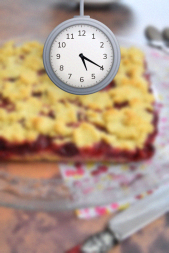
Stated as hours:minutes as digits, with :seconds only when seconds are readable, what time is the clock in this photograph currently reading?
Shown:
5:20
